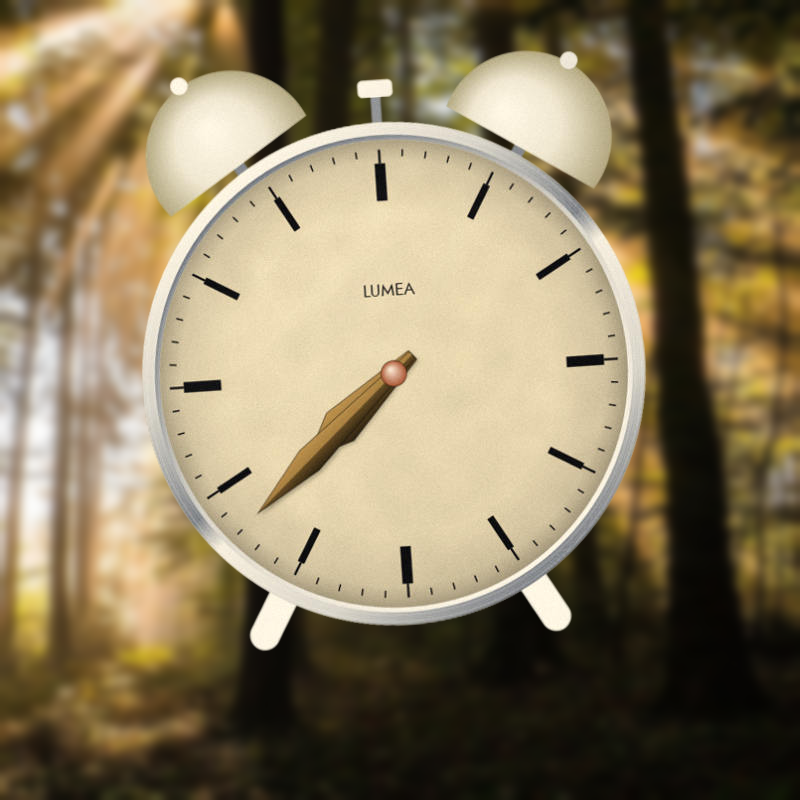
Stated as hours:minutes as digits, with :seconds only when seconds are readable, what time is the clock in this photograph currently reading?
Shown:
7:38
